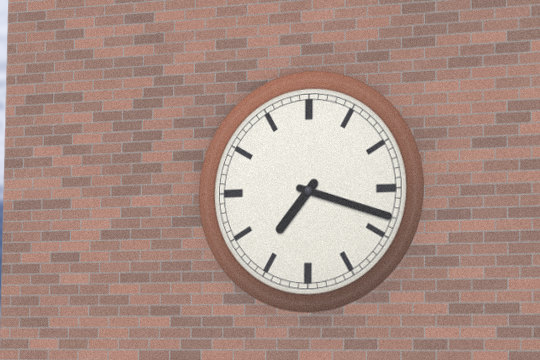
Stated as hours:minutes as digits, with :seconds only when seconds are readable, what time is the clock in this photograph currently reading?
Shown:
7:18
